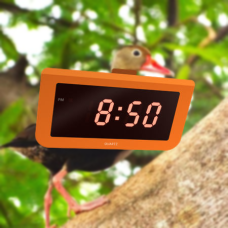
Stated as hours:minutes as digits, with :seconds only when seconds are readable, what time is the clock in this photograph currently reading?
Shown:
8:50
